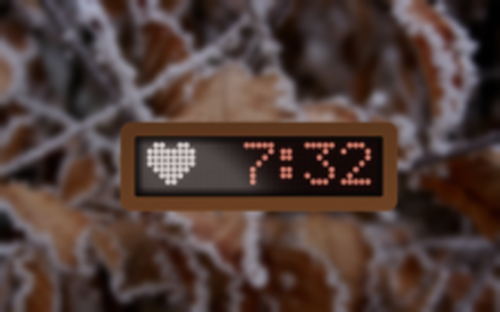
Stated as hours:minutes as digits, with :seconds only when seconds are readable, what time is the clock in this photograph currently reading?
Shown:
7:32
